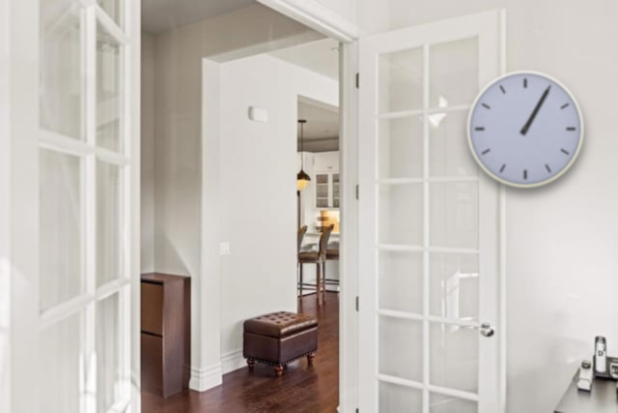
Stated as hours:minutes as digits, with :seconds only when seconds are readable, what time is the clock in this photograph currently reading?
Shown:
1:05
